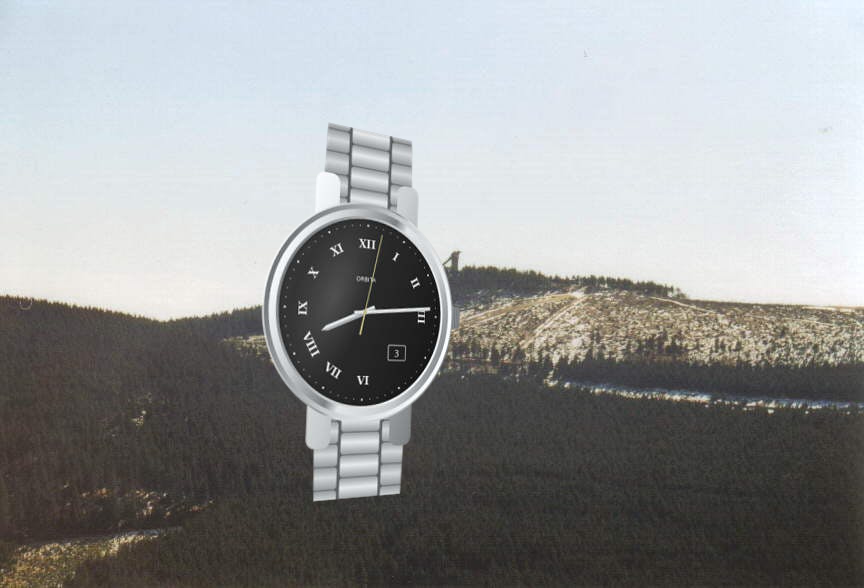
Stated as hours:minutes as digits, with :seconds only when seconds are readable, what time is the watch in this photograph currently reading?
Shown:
8:14:02
